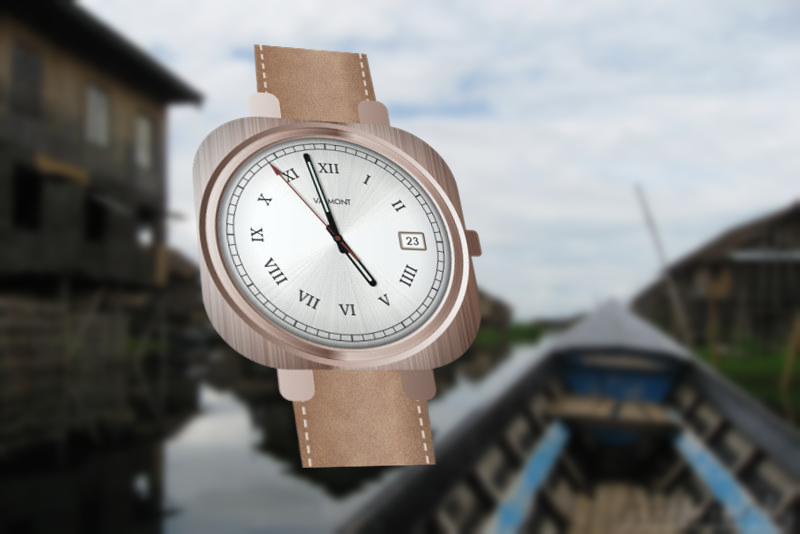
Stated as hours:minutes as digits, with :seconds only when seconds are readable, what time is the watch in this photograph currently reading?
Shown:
4:57:54
